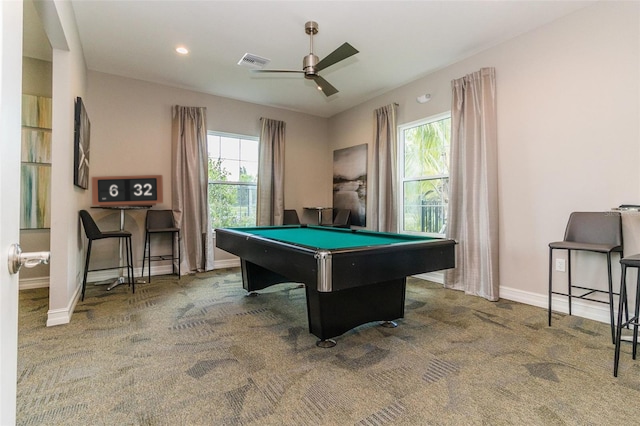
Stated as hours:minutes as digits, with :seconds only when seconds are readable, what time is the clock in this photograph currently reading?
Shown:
6:32
